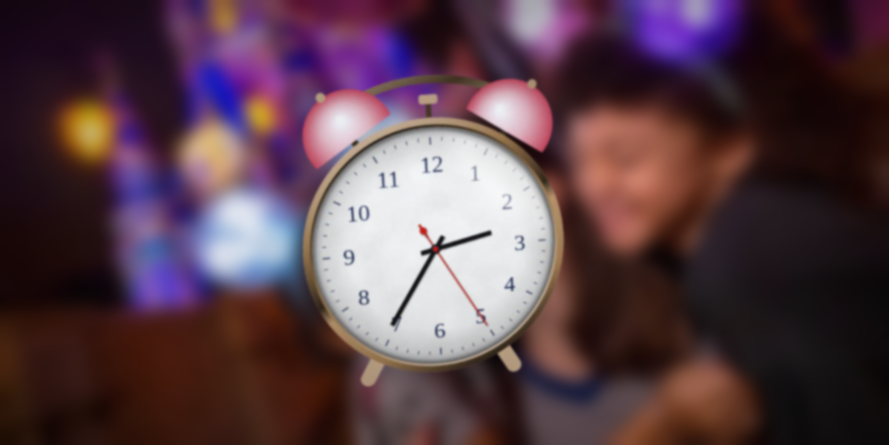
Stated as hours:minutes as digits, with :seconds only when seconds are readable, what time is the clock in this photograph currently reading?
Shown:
2:35:25
